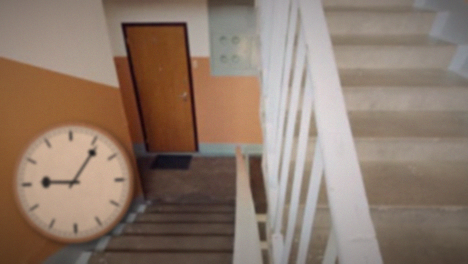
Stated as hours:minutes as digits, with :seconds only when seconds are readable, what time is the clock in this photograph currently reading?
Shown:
9:06
